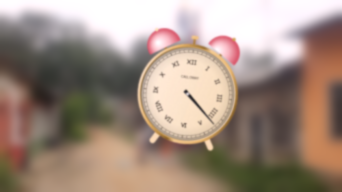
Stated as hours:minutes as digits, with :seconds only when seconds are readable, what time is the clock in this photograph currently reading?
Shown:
4:22
